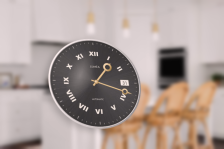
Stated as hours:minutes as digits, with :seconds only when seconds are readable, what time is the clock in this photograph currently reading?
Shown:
1:18
